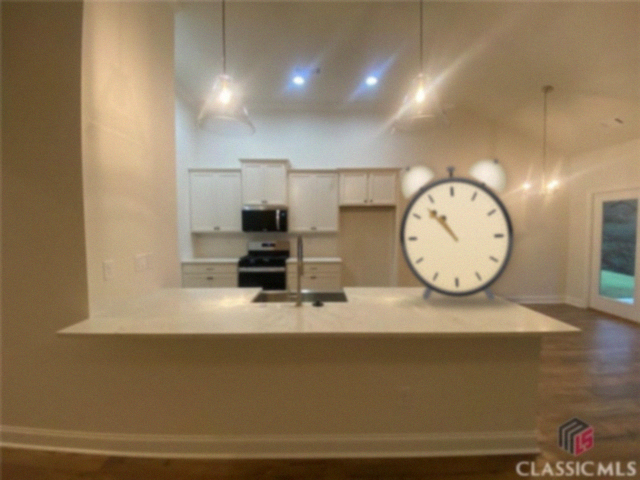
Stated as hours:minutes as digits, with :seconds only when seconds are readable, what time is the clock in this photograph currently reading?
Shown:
10:53
